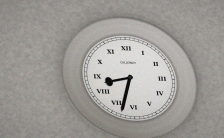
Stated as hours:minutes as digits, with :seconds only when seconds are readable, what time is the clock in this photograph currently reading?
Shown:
8:33
